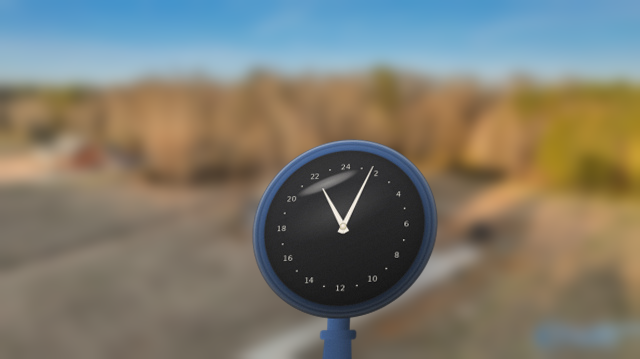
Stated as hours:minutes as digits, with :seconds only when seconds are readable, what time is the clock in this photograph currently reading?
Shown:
22:04
